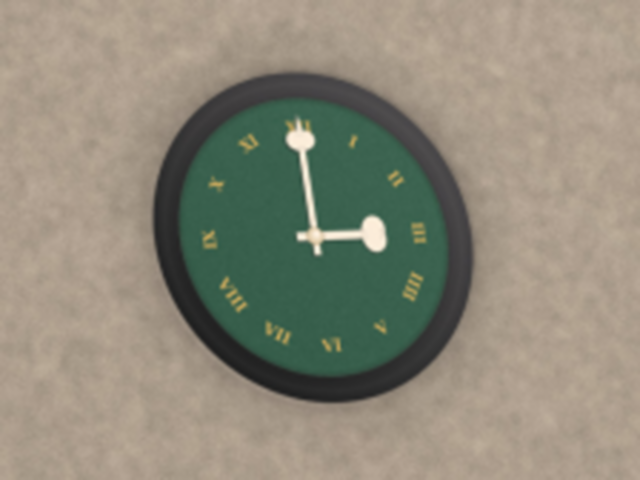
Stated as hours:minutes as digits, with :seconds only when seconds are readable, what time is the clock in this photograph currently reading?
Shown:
3:00
